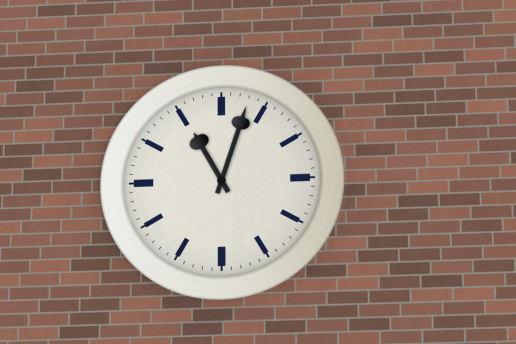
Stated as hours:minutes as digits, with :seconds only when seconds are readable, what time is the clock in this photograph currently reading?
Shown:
11:03
